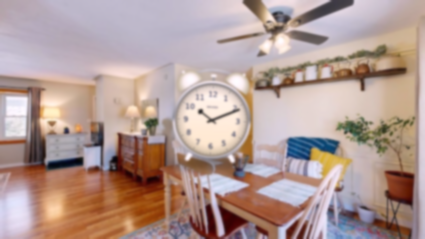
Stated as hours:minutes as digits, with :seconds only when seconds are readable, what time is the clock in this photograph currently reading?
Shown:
10:11
